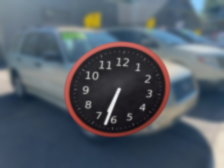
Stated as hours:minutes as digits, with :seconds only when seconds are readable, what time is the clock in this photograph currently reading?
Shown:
6:32
